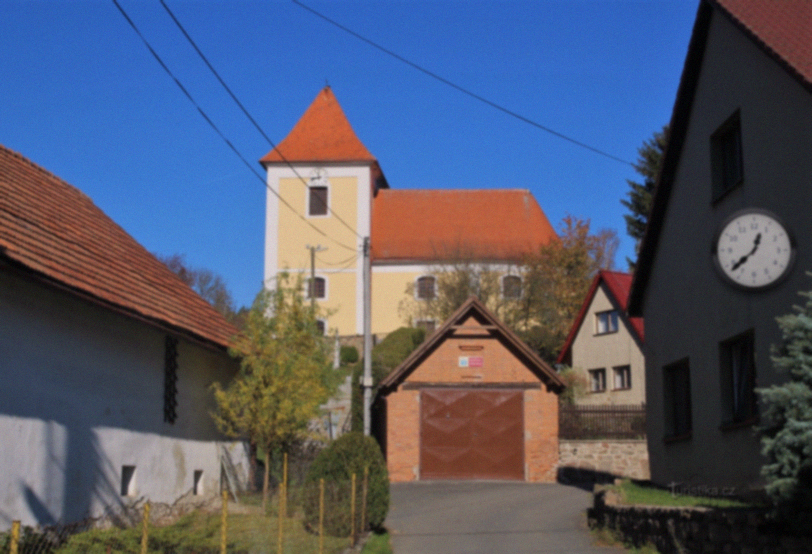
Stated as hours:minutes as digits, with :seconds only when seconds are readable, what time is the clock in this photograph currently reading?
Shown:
12:38
